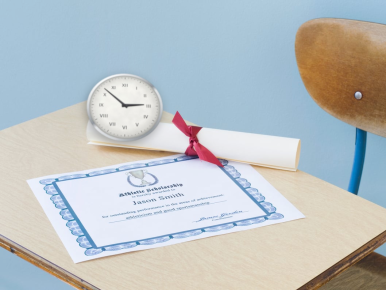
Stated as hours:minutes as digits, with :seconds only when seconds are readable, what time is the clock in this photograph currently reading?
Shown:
2:52
